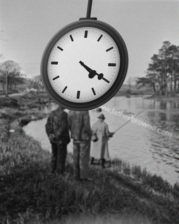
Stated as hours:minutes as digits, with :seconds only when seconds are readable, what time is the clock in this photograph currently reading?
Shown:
4:20
